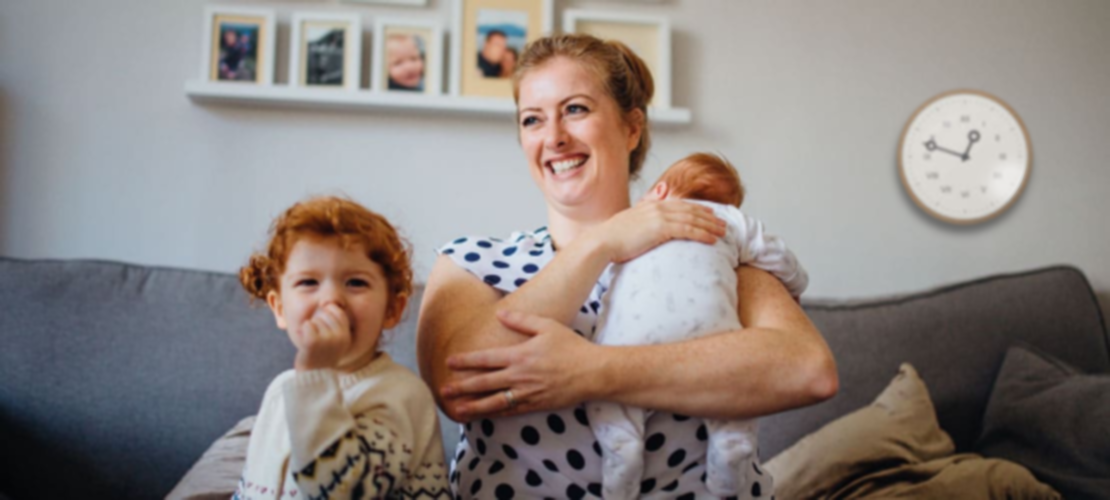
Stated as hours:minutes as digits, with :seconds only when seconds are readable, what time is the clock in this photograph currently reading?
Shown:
12:48
